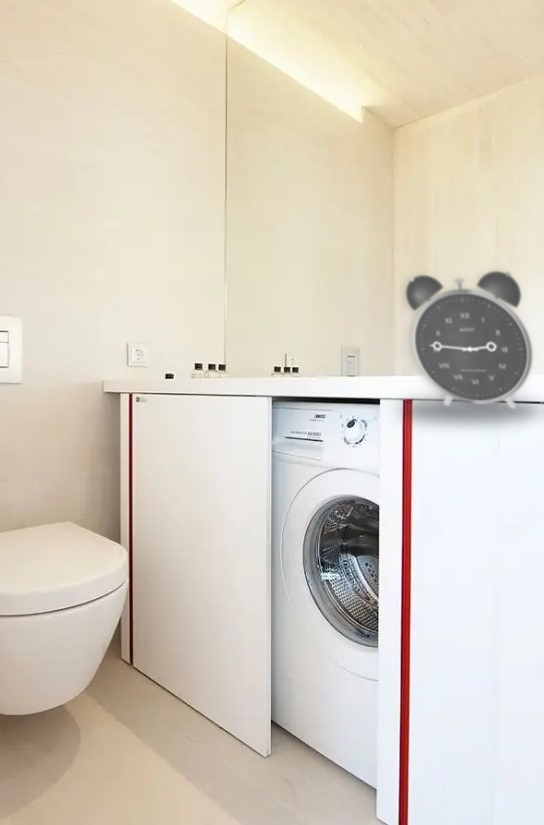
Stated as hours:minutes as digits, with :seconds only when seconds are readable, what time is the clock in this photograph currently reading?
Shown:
2:46
